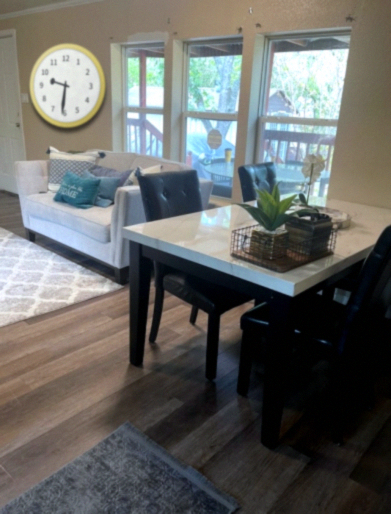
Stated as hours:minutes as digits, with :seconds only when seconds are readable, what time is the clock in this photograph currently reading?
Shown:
9:31
